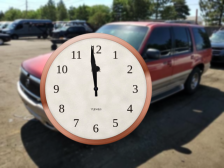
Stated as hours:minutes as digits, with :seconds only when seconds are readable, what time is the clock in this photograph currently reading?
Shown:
11:59
